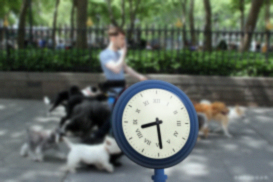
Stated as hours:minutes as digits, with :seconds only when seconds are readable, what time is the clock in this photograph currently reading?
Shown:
8:29
